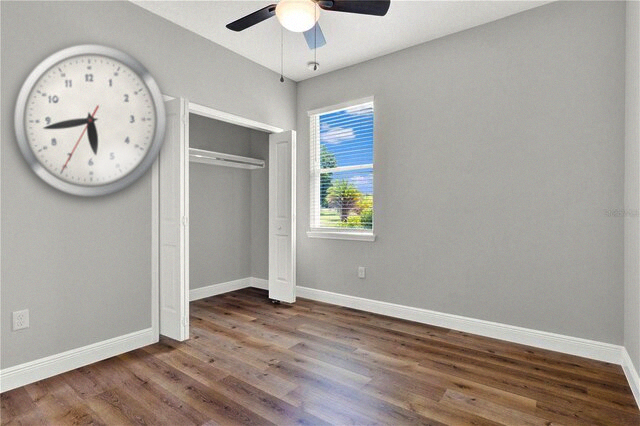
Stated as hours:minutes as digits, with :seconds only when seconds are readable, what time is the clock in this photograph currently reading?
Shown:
5:43:35
